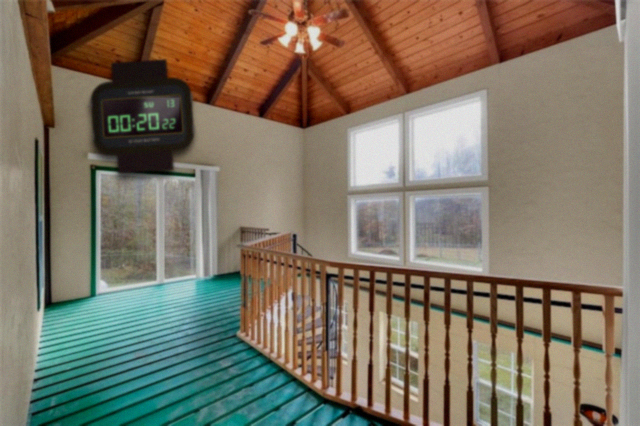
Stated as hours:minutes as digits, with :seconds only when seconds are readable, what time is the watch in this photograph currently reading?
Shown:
0:20
